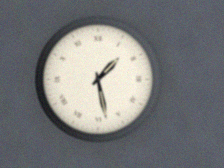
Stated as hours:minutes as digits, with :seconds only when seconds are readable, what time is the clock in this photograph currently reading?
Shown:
1:28
